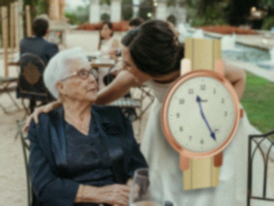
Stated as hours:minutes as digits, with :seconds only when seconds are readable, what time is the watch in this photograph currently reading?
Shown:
11:25
